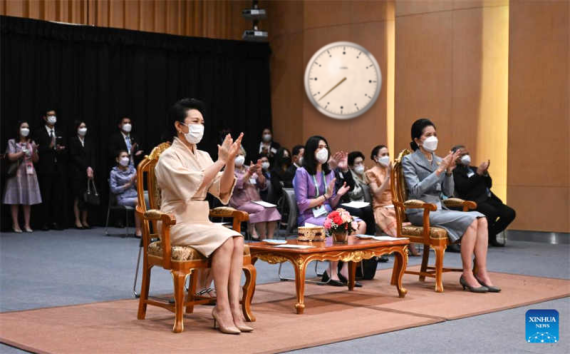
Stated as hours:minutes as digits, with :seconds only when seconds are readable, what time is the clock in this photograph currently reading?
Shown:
7:38
